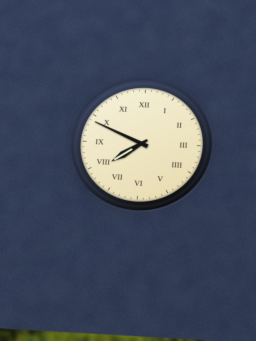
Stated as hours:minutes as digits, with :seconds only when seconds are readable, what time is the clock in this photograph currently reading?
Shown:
7:49
